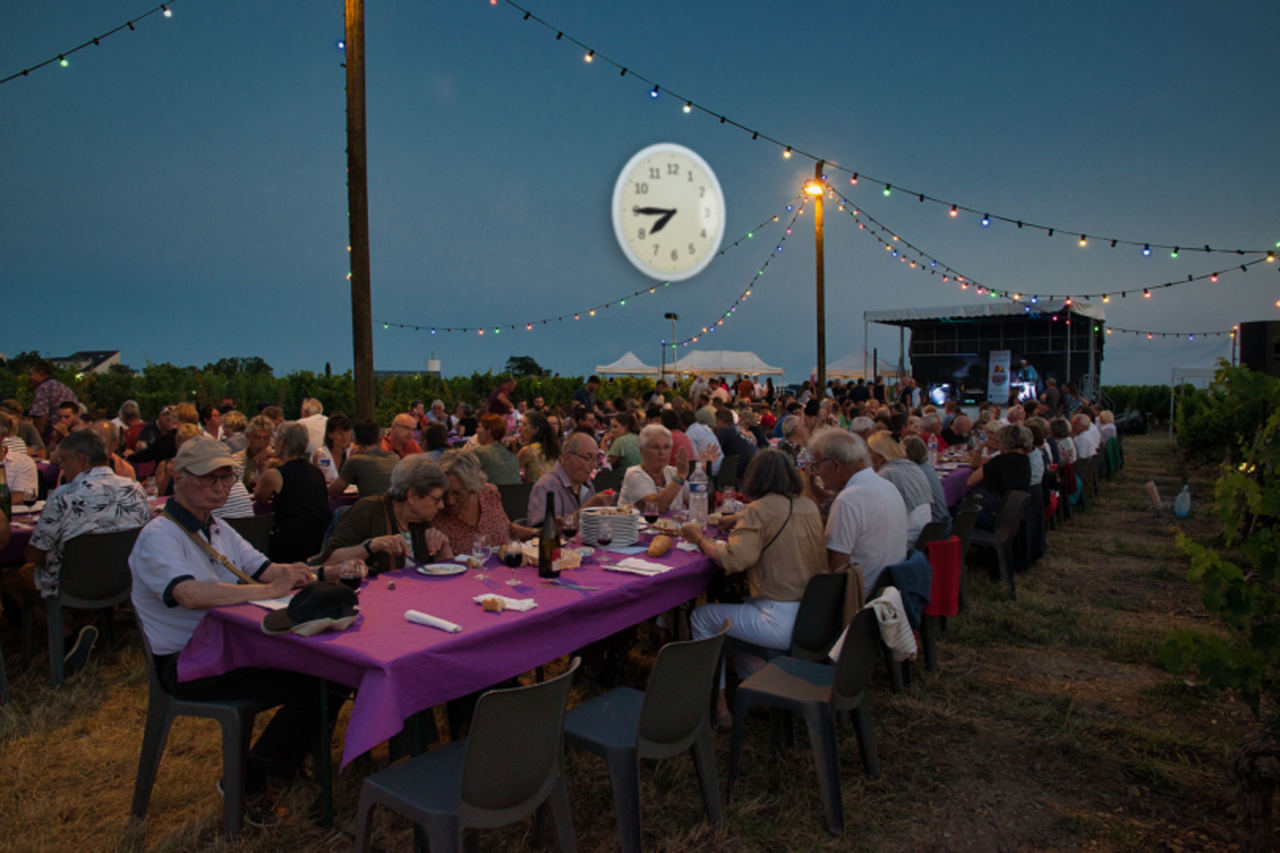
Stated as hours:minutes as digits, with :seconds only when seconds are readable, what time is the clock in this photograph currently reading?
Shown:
7:45
